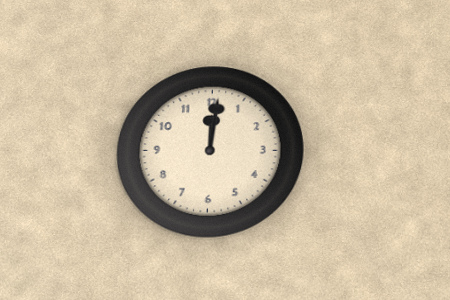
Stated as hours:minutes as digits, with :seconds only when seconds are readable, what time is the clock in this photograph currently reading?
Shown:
12:01
